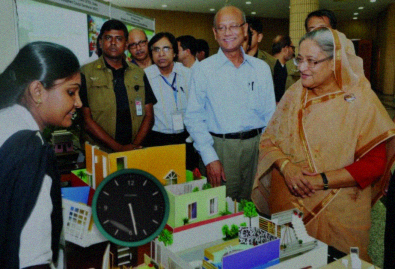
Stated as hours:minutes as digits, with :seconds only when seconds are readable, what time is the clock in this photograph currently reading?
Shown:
5:28
